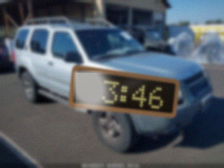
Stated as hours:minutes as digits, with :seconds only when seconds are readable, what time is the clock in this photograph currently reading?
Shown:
3:46
